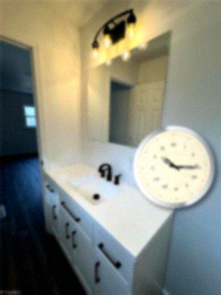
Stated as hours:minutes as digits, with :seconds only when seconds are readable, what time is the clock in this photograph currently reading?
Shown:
10:16
